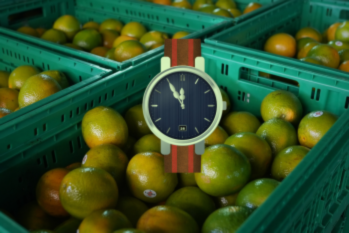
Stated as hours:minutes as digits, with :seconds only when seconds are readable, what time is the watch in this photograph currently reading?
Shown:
11:55
